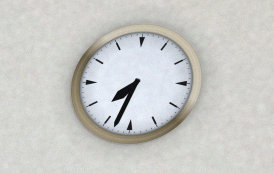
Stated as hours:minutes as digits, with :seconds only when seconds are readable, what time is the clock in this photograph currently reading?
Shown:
7:33
